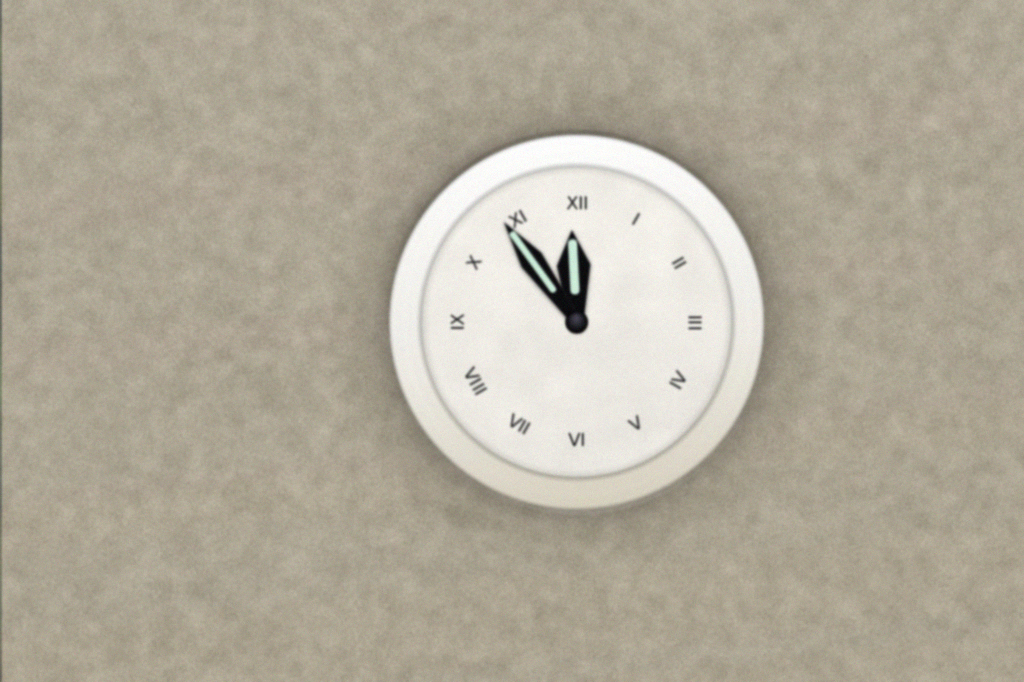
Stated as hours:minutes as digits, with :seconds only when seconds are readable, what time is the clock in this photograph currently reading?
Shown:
11:54
